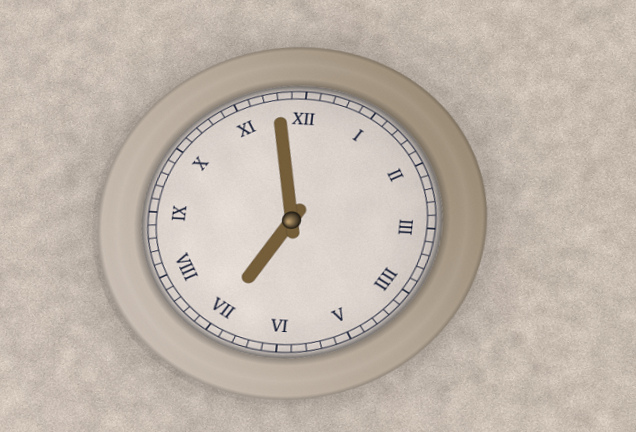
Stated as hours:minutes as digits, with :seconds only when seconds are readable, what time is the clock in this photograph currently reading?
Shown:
6:58
